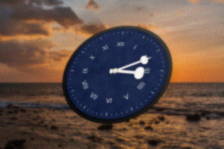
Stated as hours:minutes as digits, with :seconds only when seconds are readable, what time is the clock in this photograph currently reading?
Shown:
3:11
